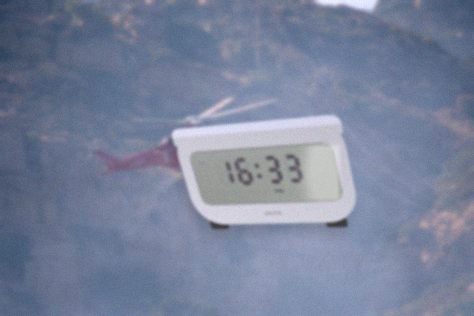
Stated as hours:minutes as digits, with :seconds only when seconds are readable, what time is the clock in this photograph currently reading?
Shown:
16:33
